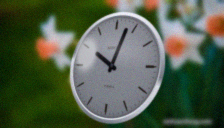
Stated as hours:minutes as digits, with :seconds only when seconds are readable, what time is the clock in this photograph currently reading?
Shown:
10:03
